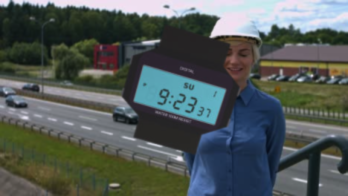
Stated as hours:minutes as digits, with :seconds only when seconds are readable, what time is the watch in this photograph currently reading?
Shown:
9:23:37
